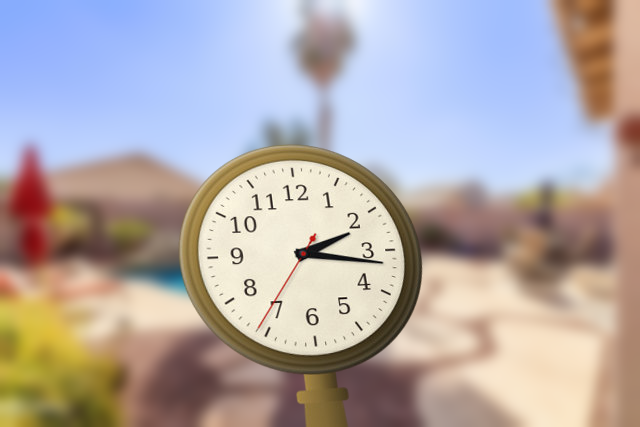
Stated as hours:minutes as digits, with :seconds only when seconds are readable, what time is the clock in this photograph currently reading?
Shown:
2:16:36
